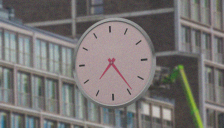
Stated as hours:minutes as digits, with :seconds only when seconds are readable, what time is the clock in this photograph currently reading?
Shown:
7:24
